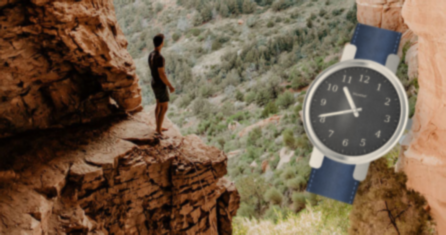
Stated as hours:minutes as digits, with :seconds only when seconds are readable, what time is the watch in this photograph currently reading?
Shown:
10:41
